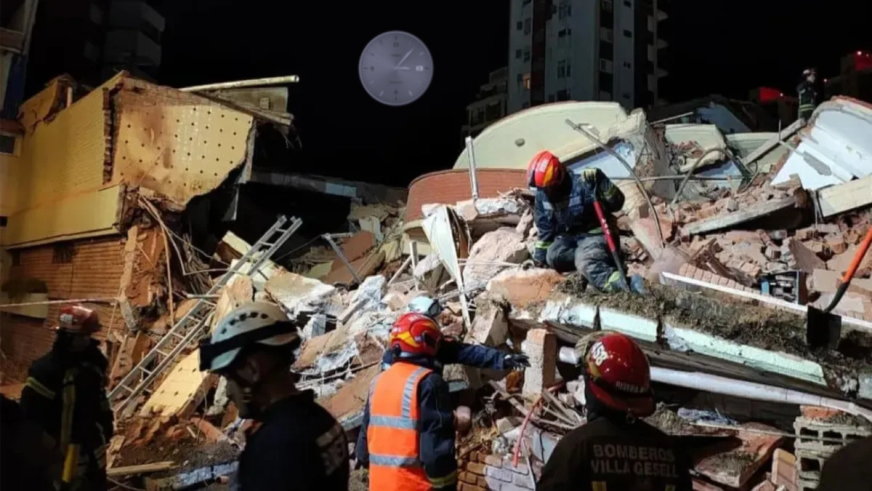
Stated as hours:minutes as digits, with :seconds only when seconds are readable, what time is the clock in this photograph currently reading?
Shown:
3:07
